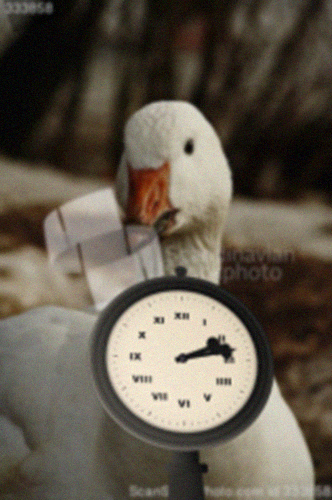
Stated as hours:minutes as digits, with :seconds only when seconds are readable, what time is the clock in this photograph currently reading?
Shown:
2:13
